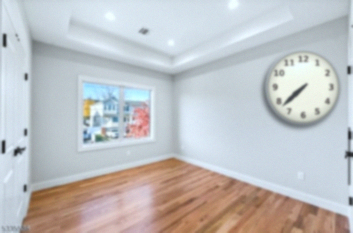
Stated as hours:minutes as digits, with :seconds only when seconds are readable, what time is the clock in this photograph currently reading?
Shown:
7:38
